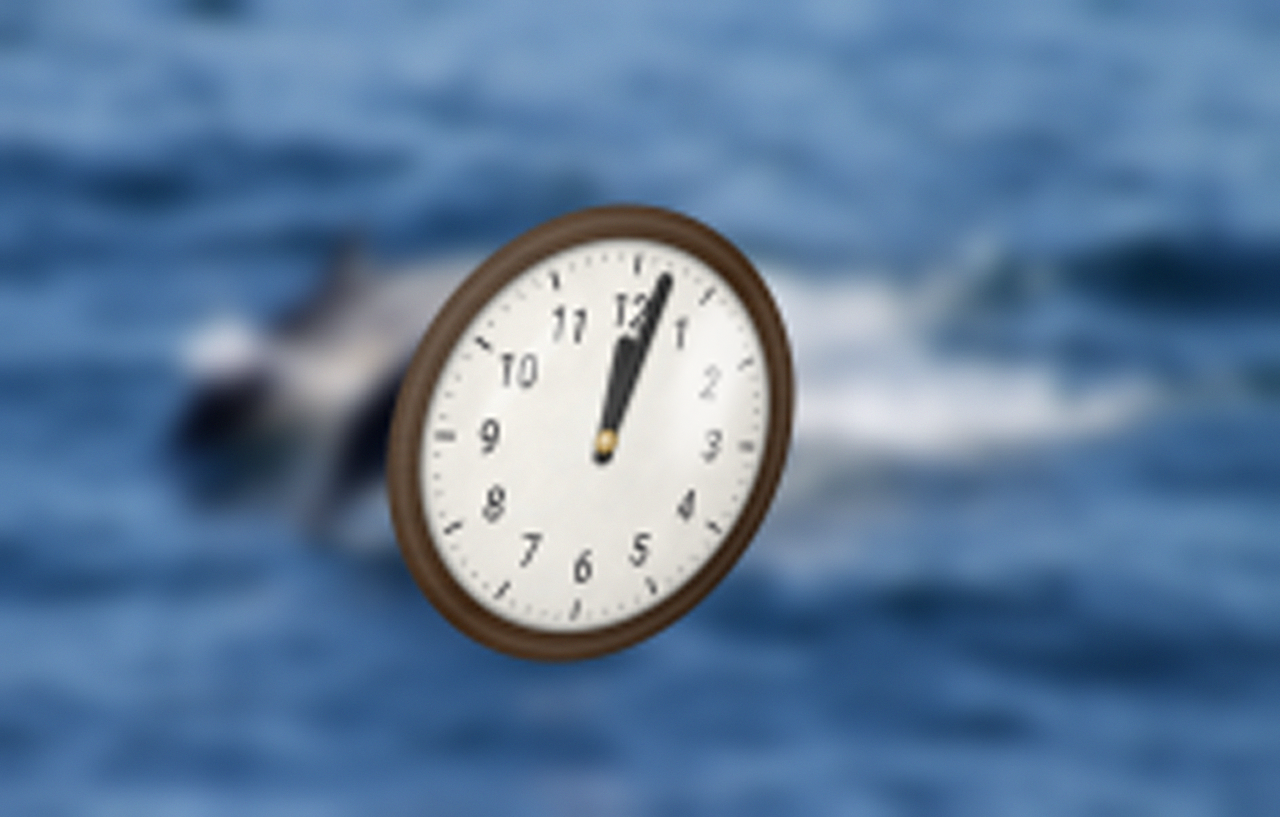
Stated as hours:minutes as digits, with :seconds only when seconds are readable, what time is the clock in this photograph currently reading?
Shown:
12:02
